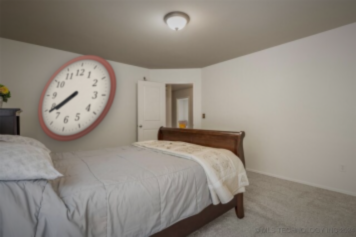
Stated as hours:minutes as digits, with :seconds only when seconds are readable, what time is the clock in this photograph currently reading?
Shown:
7:39
